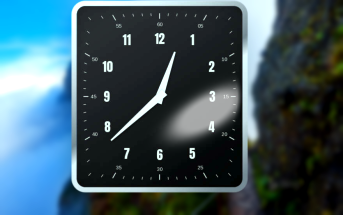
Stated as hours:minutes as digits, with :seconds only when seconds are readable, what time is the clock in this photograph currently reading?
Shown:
12:38
